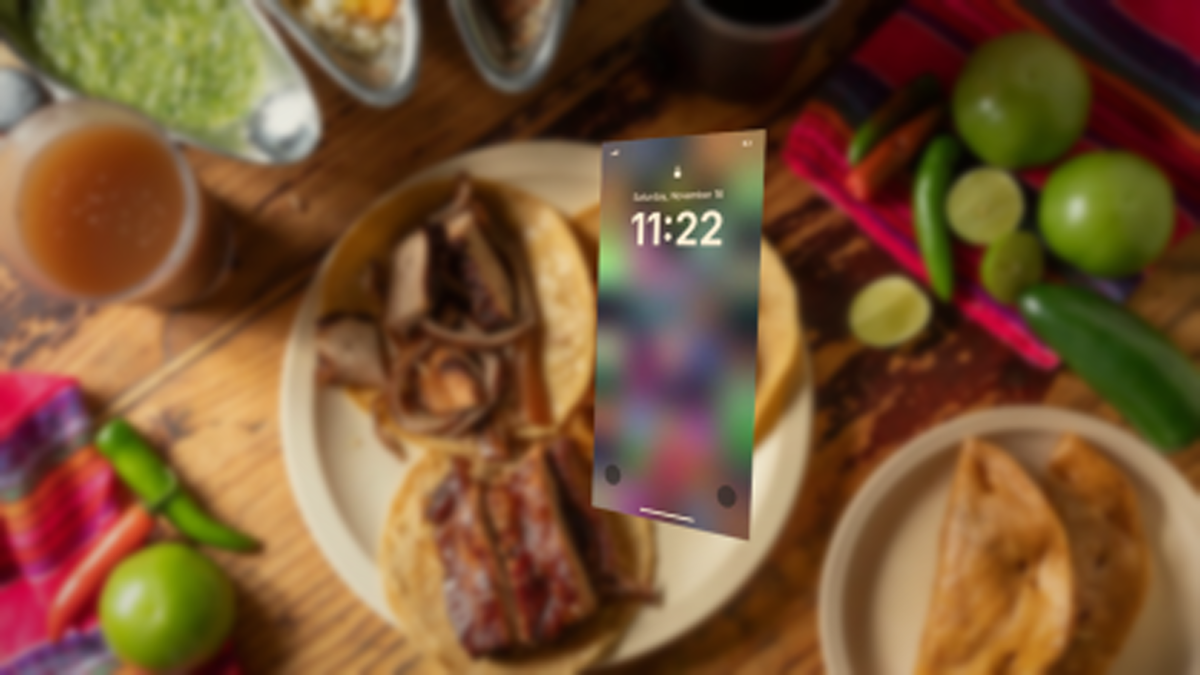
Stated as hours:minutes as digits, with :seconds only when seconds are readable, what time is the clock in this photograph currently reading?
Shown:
11:22
